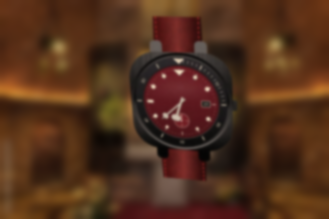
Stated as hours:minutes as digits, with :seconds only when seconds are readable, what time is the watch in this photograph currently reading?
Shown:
6:38
